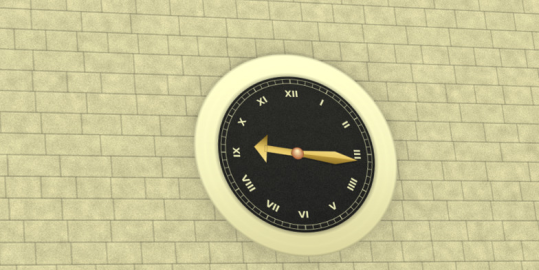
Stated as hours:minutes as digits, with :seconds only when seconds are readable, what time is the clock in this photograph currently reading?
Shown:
9:16
